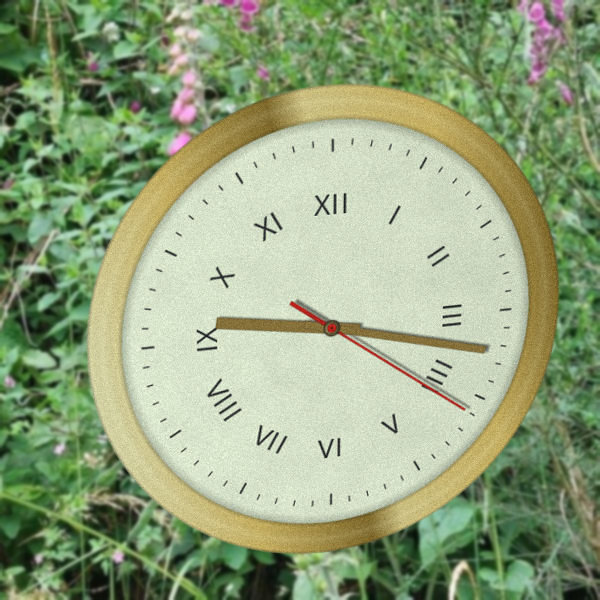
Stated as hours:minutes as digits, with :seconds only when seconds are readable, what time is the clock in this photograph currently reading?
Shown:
9:17:21
